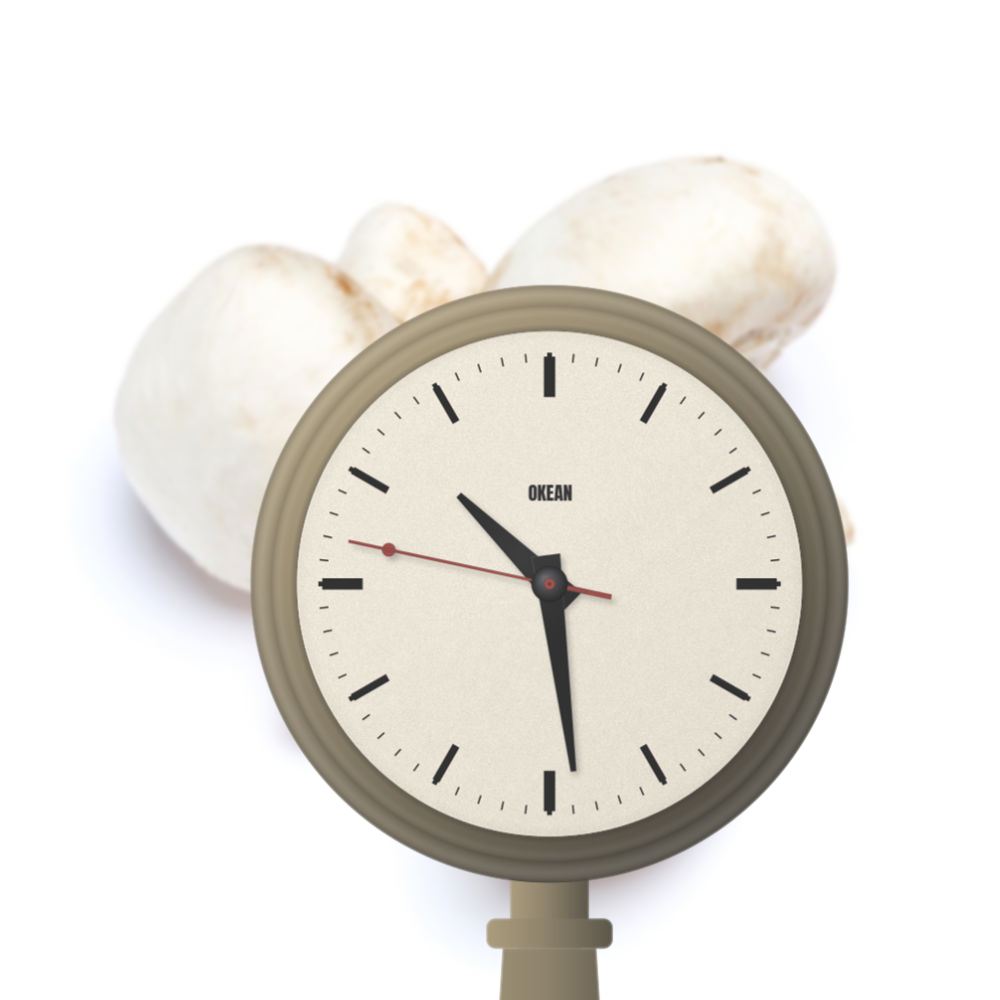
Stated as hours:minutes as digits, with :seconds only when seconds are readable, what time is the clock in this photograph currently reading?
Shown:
10:28:47
